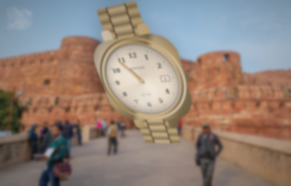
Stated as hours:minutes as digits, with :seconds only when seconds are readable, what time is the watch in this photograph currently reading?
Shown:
10:54
